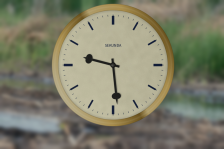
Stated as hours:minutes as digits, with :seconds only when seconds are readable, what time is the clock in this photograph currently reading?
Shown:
9:29
